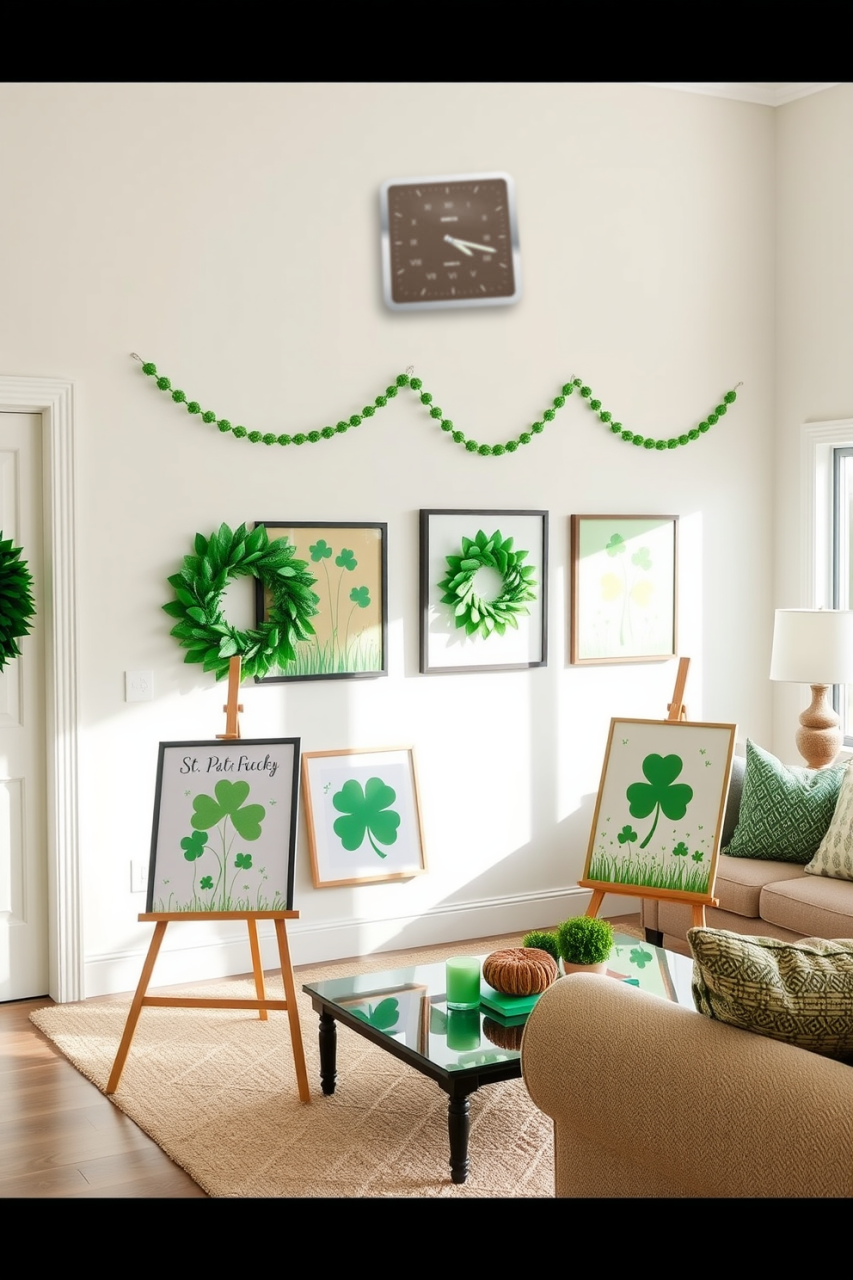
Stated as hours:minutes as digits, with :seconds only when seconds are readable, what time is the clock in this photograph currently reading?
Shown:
4:18
